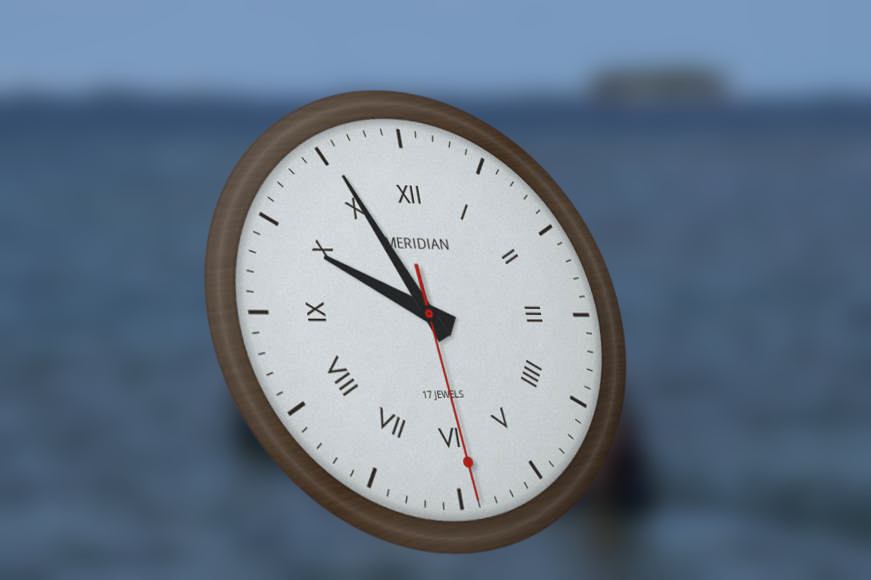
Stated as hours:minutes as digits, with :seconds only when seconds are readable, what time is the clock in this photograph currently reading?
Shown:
9:55:29
